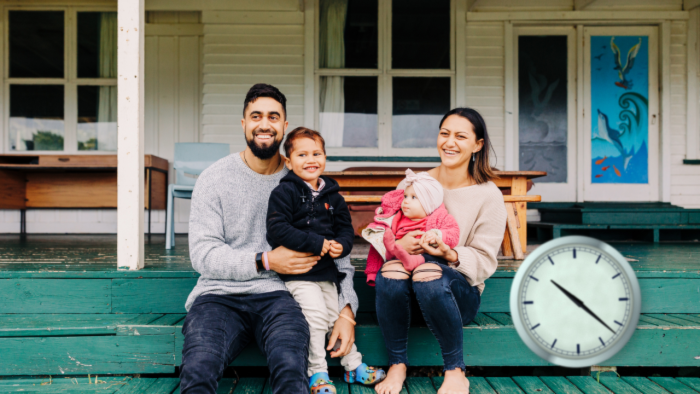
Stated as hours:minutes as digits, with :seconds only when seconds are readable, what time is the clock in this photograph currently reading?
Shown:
10:22
